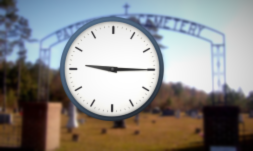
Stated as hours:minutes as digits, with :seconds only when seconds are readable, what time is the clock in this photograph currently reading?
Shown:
9:15
